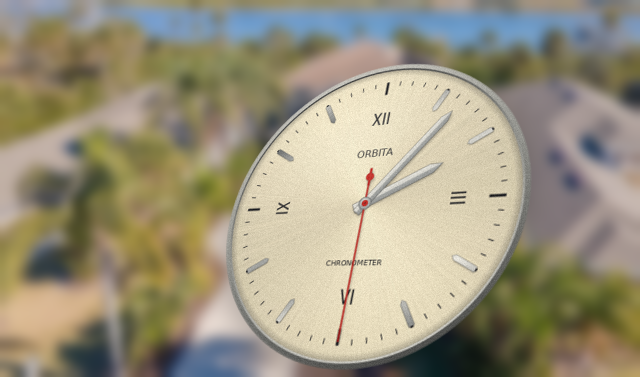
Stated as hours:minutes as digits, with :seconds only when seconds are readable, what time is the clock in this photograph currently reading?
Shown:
2:06:30
